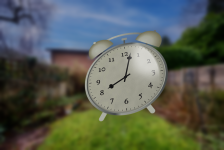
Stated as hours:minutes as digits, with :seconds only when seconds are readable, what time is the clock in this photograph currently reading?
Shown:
8:02
